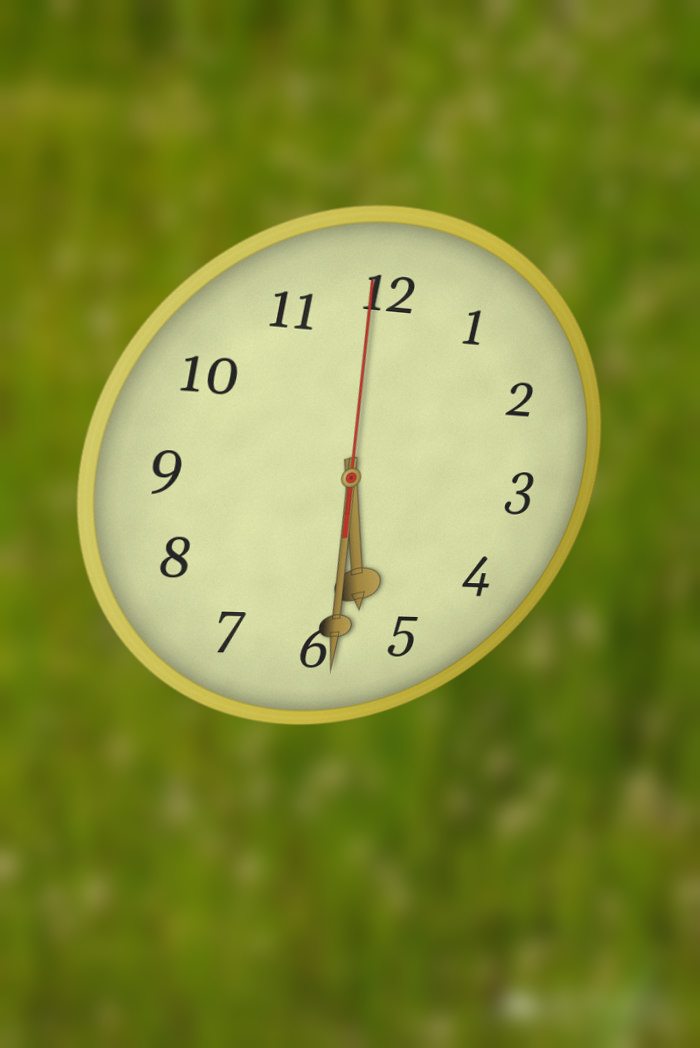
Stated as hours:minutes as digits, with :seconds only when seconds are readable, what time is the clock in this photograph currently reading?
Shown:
5:28:59
